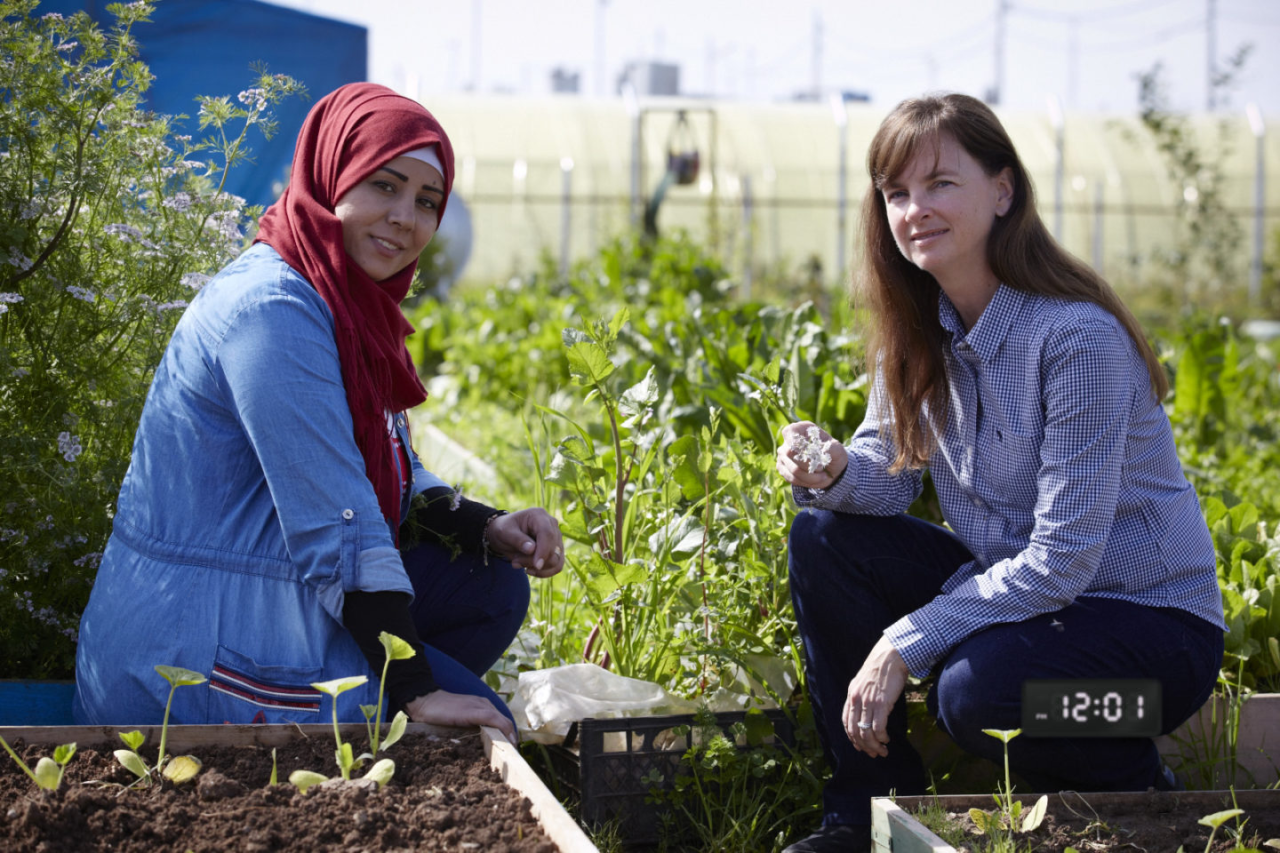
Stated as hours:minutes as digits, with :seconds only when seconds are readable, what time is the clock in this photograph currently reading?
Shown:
12:01
